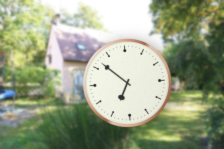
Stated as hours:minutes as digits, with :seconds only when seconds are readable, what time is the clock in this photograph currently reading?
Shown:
6:52
